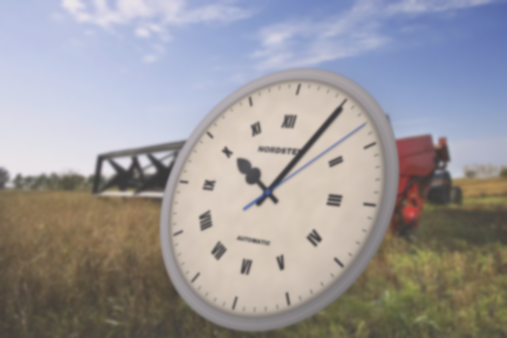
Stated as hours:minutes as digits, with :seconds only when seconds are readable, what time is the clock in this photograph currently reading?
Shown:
10:05:08
